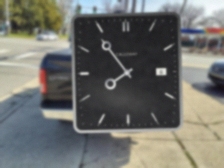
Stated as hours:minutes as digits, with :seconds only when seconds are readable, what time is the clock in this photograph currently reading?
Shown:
7:54
